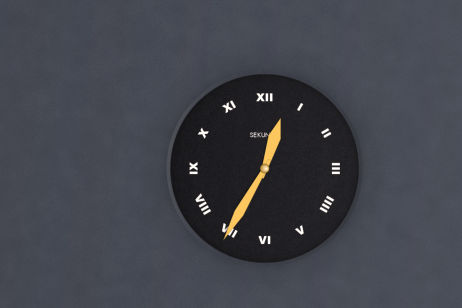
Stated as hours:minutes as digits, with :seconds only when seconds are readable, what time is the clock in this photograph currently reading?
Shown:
12:35
